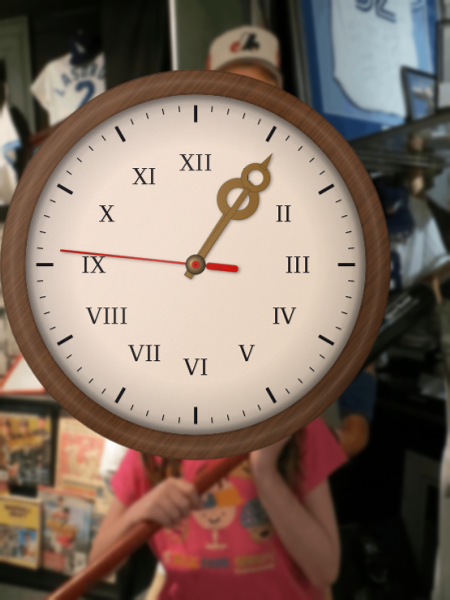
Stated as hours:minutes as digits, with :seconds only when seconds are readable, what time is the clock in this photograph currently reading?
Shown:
1:05:46
